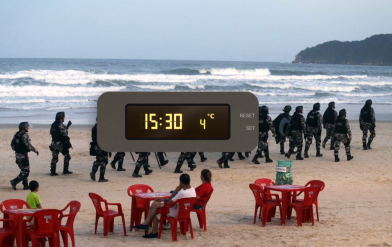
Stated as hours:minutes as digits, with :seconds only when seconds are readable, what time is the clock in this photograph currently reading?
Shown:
15:30
